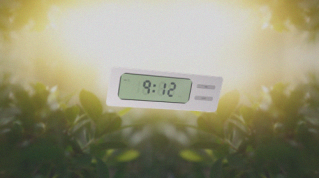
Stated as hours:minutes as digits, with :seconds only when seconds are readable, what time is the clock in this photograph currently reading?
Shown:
9:12
